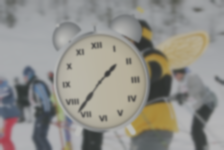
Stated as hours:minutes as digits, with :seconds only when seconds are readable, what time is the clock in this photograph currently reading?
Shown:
1:37
